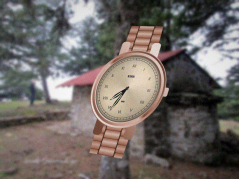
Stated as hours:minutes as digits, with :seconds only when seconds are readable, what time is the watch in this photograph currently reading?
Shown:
7:34
